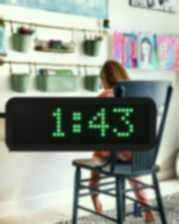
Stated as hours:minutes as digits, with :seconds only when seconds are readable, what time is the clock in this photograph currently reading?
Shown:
1:43
